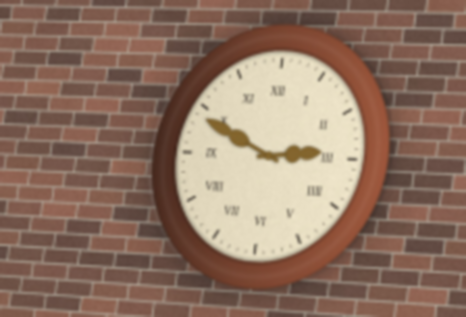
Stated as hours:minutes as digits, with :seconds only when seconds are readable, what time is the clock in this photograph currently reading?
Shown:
2:49
